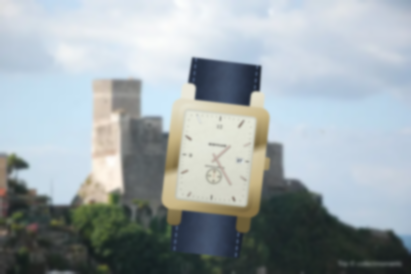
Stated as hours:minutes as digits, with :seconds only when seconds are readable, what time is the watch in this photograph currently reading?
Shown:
1:24
